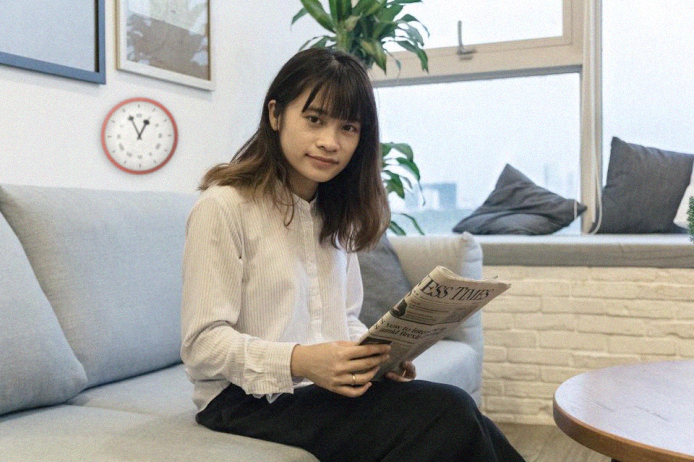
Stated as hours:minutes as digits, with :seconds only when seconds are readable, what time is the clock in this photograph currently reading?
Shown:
12:56
